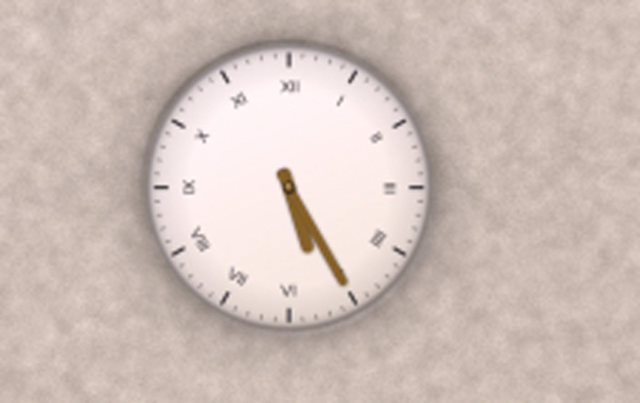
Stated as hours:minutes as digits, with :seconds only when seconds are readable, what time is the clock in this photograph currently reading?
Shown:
5:25
